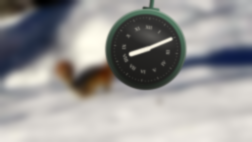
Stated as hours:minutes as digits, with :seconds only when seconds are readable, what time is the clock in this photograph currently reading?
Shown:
8:10
